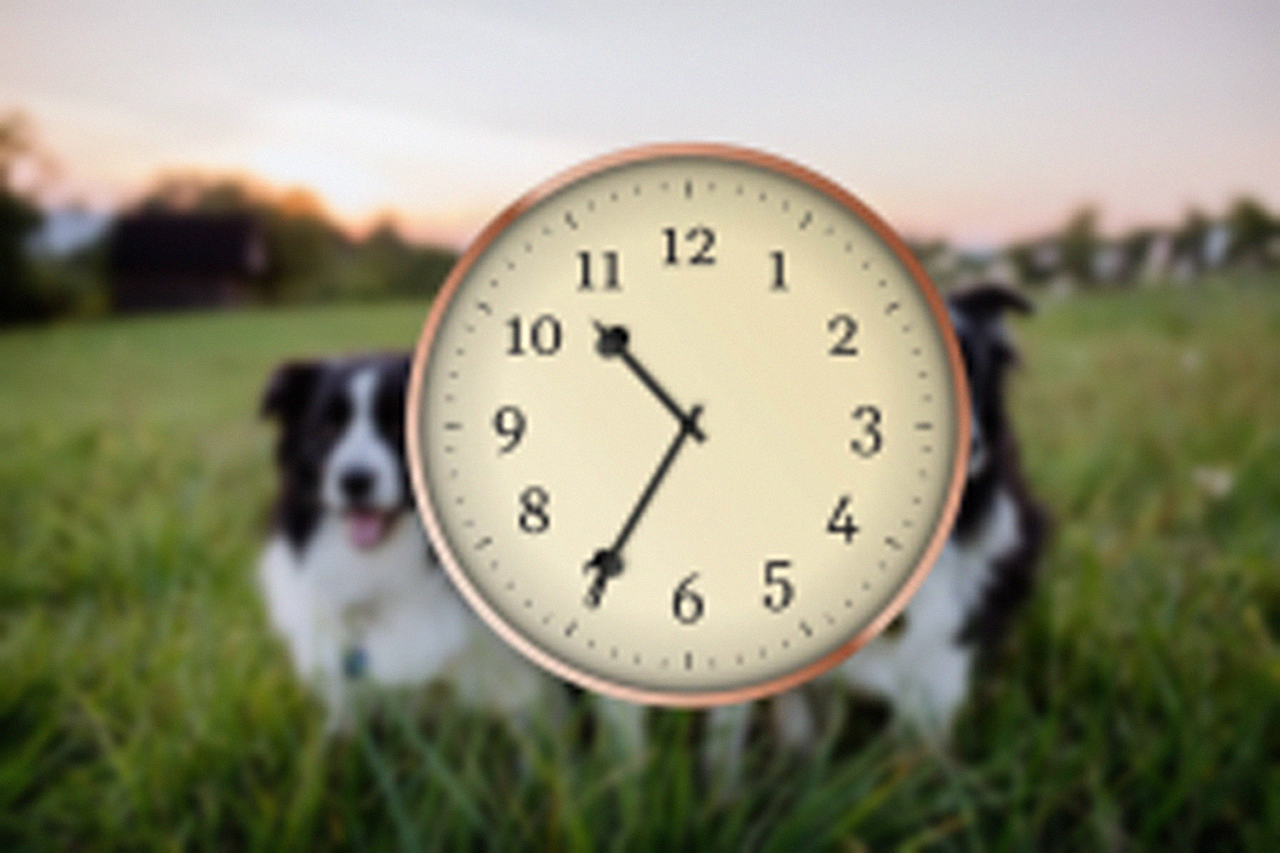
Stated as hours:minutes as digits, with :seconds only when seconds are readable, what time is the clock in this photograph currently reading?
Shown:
10:35
